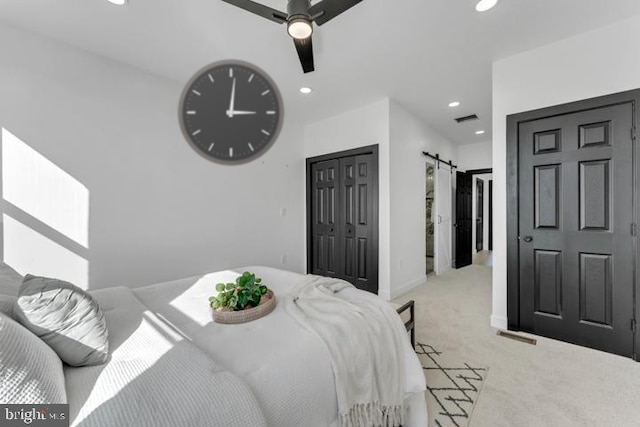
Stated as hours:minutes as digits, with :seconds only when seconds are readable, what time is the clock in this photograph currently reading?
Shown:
3:01
